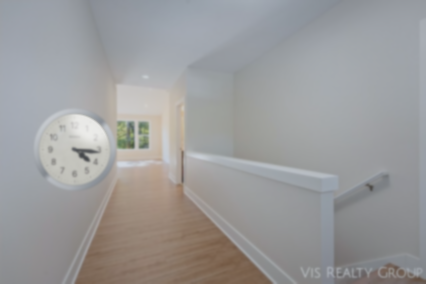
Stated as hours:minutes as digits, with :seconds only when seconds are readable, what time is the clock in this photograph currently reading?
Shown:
4:16
